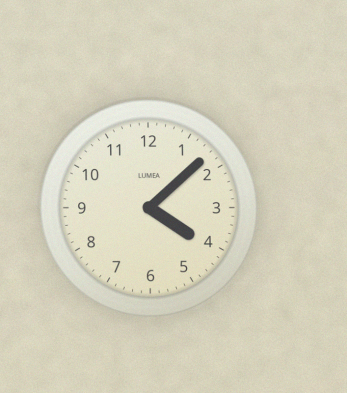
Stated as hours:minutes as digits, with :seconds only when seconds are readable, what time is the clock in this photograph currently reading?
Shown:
4:08
